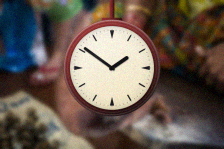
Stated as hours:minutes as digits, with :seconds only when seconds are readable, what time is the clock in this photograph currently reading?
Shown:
1:51
